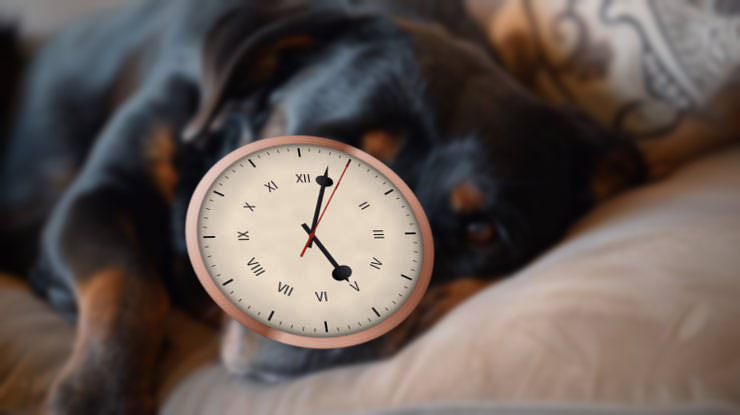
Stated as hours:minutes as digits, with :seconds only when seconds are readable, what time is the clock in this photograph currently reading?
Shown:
5:03:05
